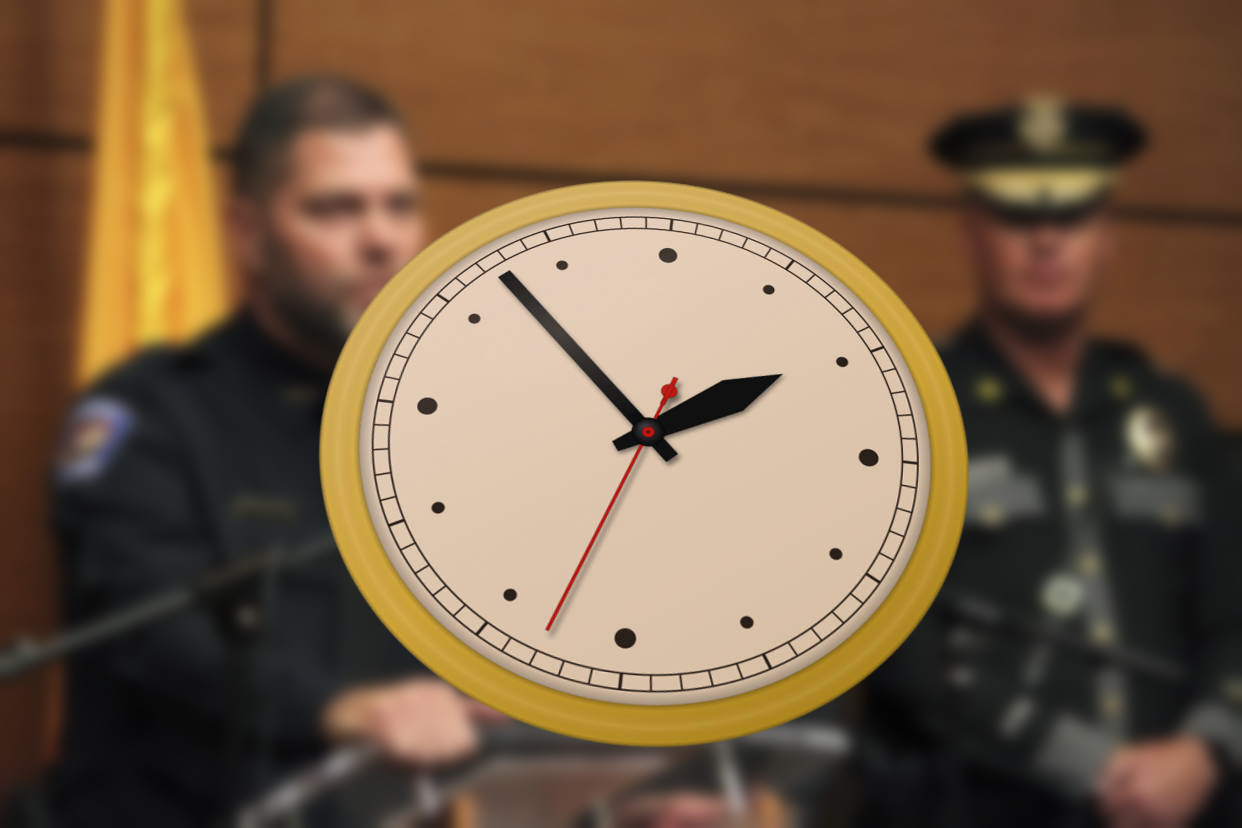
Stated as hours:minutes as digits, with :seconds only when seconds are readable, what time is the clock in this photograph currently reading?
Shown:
1:52:33
